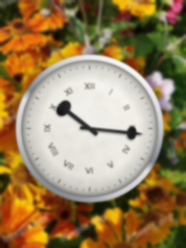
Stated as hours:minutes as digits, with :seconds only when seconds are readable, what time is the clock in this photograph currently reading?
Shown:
10:16
